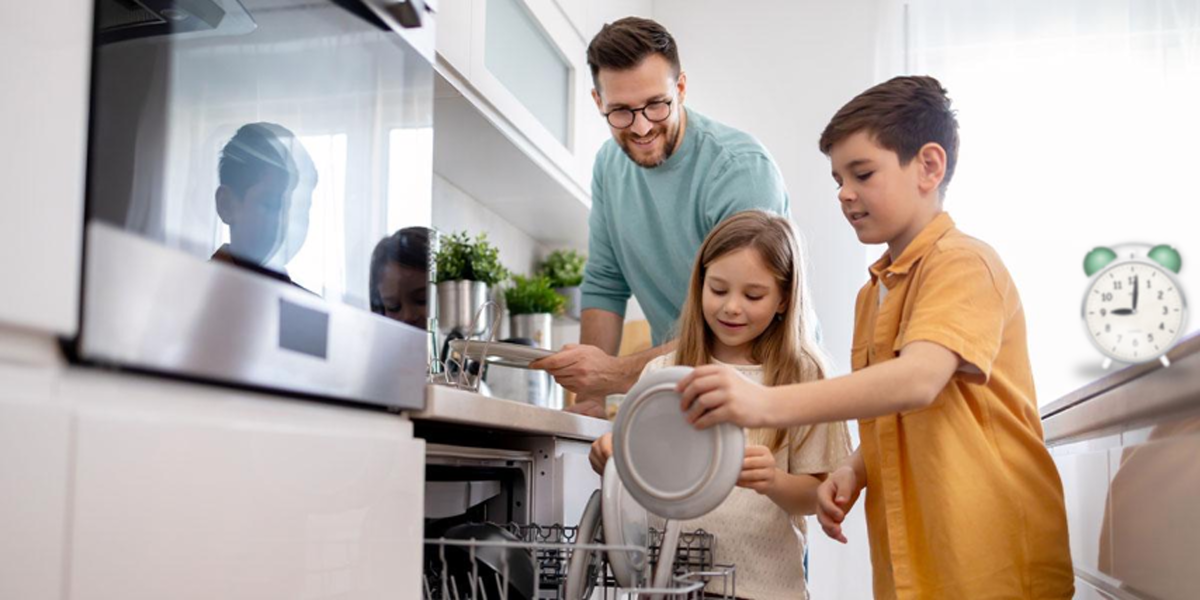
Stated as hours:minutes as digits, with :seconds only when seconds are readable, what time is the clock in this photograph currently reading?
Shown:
9:01
